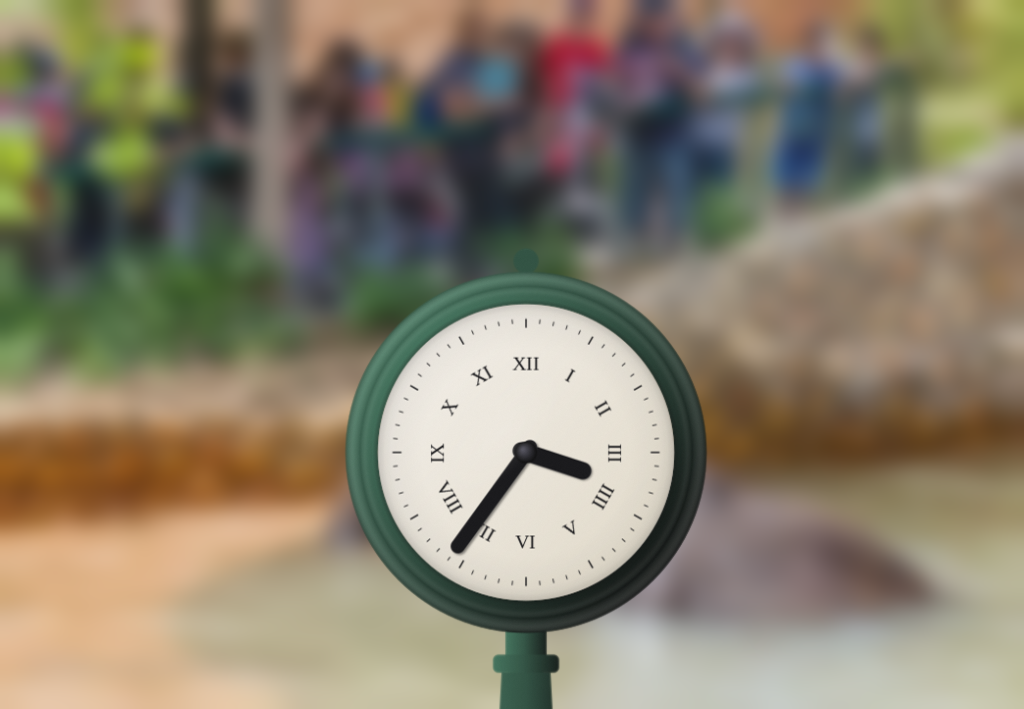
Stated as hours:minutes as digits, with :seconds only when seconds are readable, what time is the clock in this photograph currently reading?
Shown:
3:36
